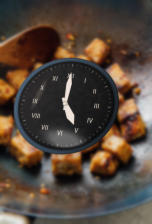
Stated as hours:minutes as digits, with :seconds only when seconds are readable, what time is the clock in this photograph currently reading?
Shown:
5:00
